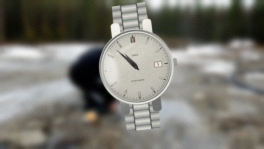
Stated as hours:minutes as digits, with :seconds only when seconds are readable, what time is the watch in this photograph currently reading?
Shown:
10:53
